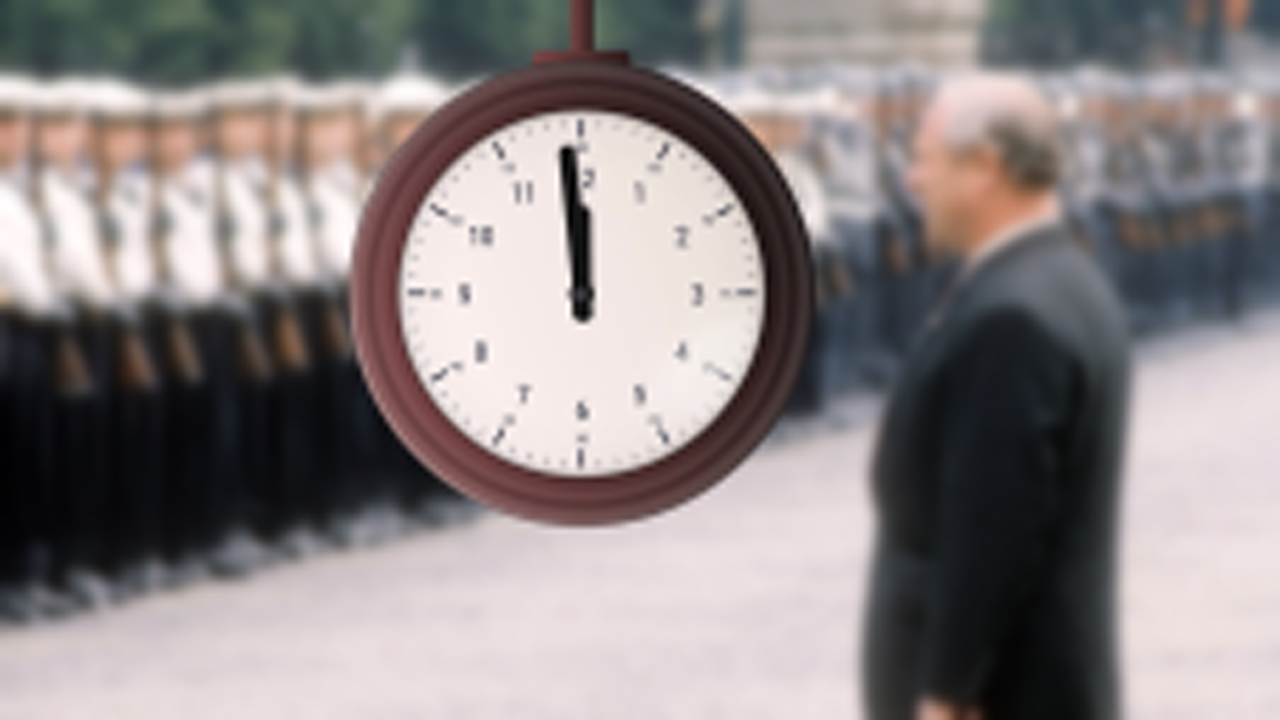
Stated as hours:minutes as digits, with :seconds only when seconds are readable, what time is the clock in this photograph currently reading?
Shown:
11:59
